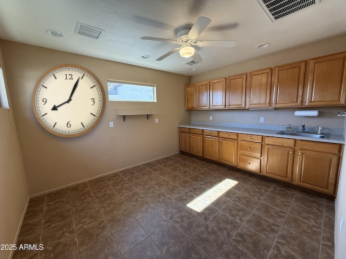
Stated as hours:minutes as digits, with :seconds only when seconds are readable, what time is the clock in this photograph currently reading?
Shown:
8:04
